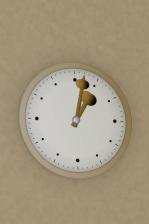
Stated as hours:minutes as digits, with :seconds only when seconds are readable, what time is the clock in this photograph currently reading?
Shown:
1:02
